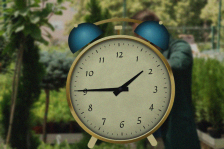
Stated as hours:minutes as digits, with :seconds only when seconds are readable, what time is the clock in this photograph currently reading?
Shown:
1:45
